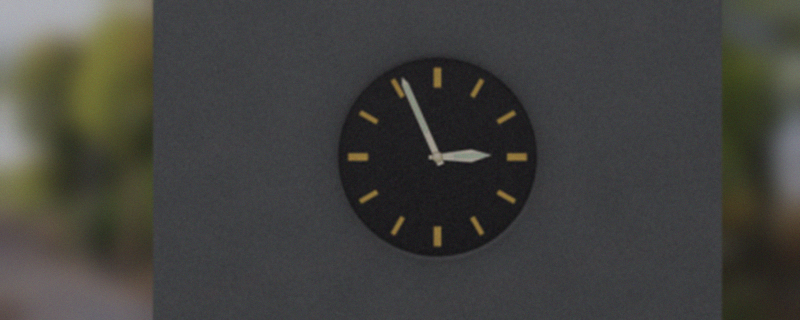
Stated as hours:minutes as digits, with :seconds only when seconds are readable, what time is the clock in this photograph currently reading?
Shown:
2:56
